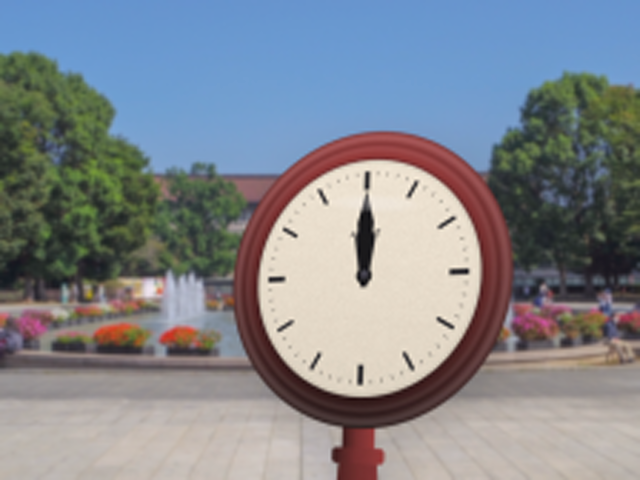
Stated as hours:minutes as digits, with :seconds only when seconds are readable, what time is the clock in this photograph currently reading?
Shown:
12:00
